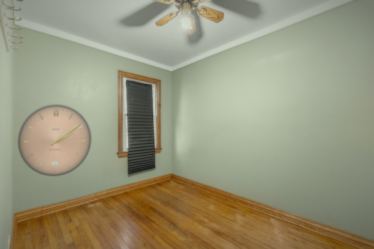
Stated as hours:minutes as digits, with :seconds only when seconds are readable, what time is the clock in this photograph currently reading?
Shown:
2:09
